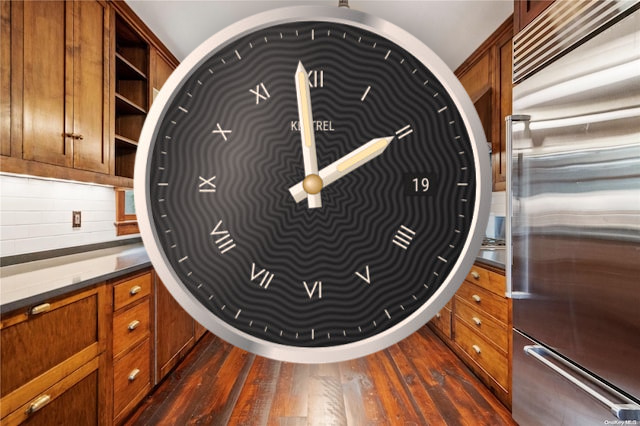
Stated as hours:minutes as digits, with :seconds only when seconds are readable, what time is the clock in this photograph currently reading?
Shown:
1:59
